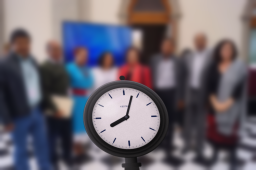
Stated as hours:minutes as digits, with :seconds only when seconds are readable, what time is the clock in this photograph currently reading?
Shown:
8:03
